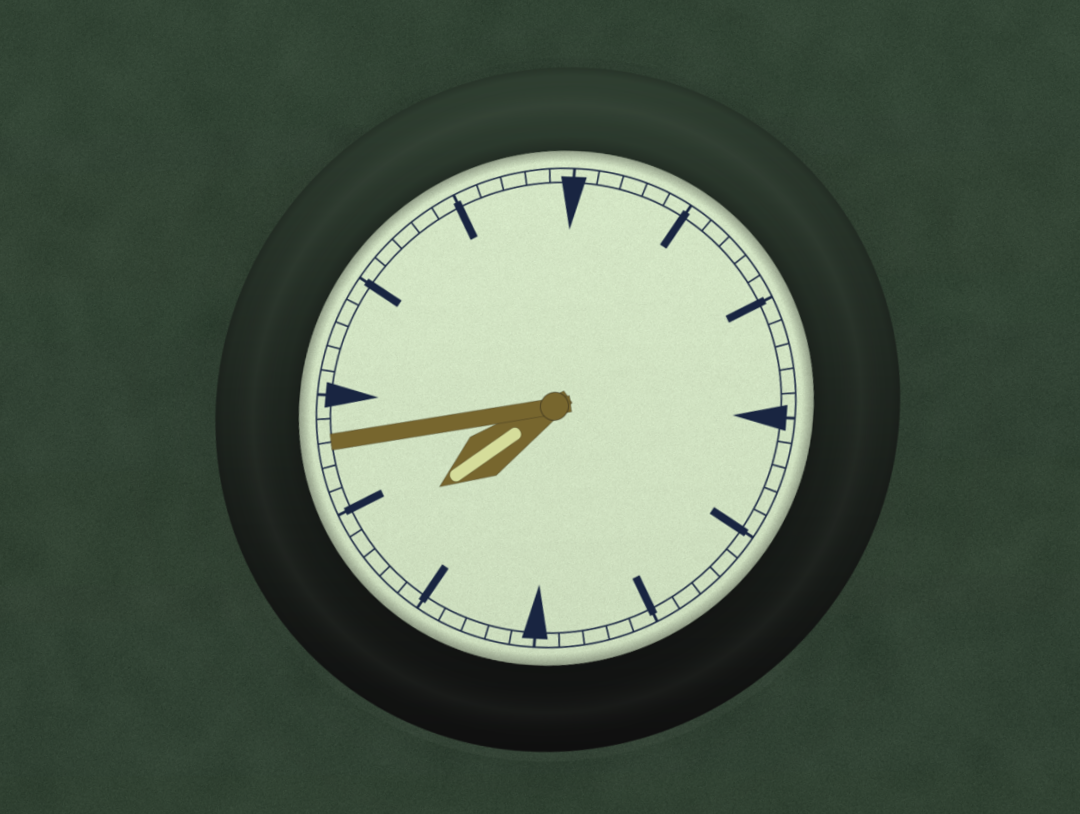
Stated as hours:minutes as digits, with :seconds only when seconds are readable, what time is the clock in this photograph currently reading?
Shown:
7:43
